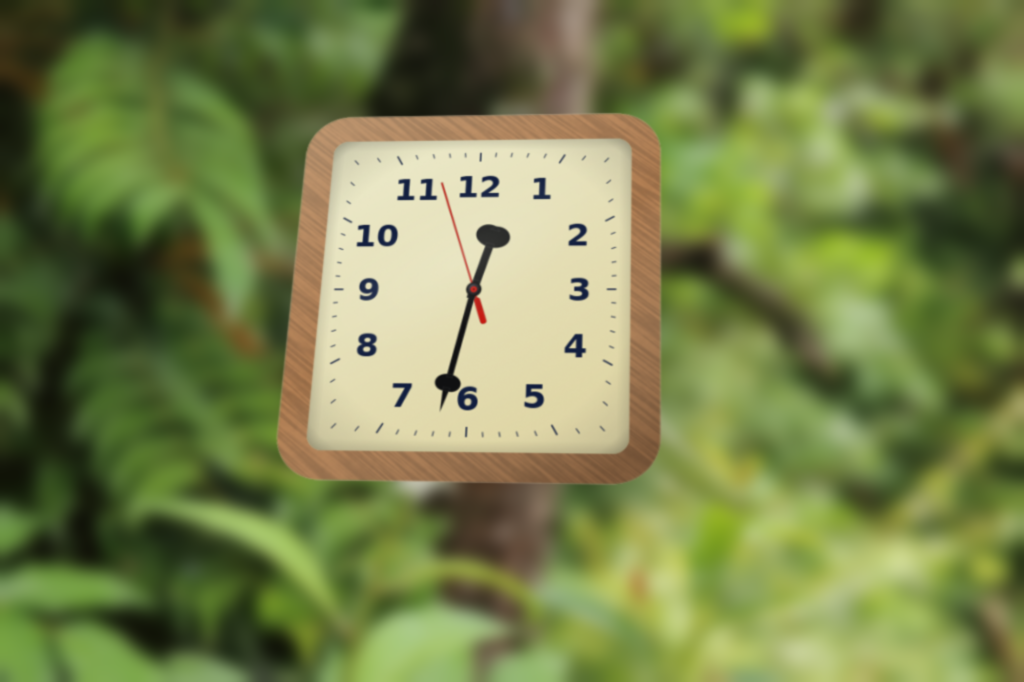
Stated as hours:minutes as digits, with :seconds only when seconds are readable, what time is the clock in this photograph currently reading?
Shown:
12:31:57
